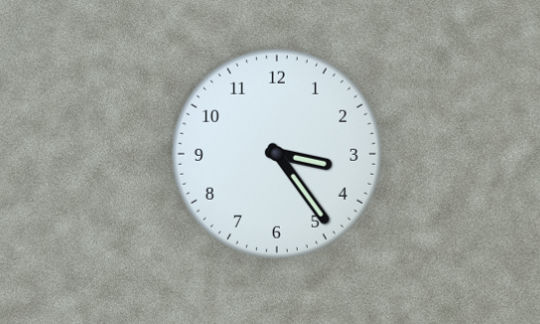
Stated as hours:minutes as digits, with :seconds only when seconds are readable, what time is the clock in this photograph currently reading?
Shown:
3:24
